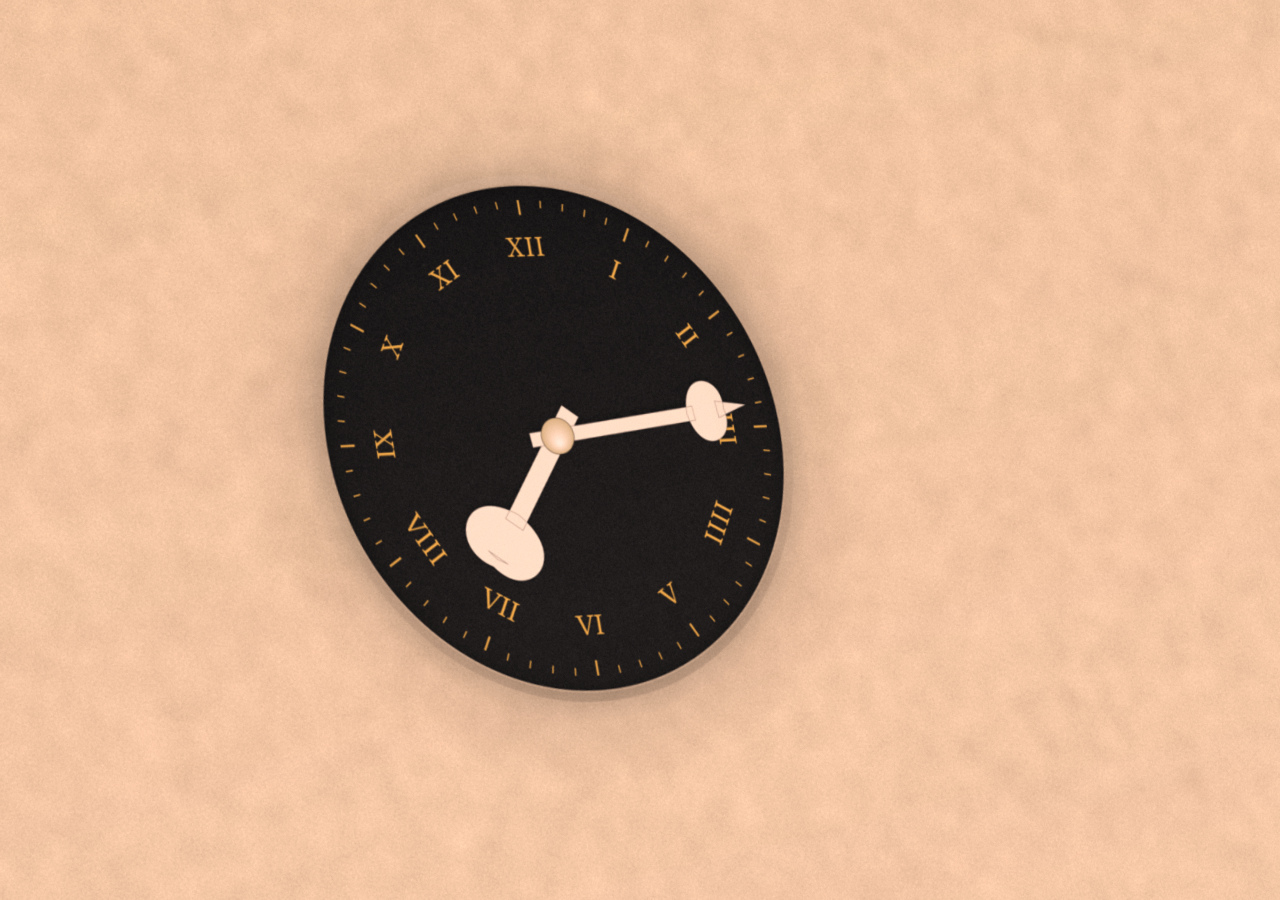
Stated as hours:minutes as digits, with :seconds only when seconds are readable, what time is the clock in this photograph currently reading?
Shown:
7:14
